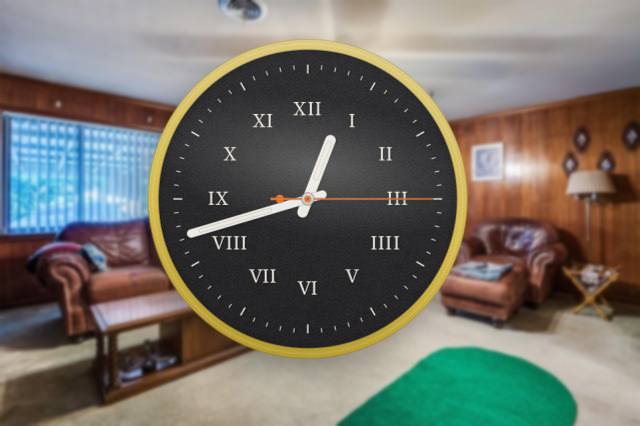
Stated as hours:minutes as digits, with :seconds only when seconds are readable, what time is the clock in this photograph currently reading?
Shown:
12:42:15
